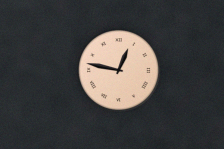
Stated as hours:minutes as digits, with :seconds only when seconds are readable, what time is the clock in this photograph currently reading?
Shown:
12:47
